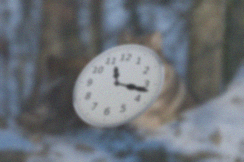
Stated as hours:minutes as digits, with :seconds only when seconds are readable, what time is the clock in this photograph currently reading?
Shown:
11:17
